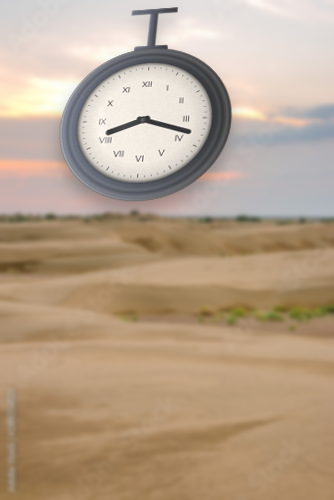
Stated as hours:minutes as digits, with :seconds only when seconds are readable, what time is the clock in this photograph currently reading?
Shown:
8:18
